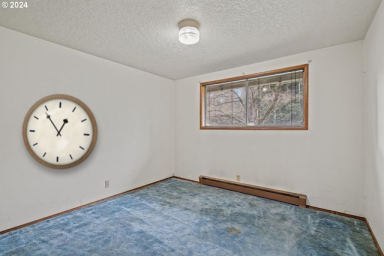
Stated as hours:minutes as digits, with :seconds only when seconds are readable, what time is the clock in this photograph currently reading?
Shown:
12:54
